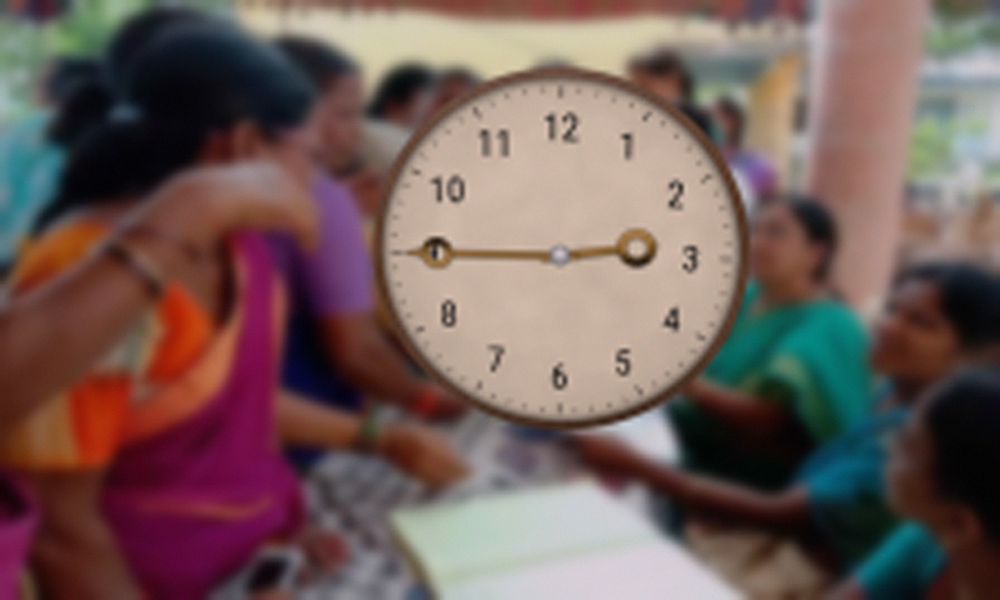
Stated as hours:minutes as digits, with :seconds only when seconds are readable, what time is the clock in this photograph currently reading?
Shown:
2:45
